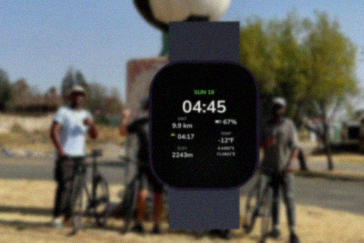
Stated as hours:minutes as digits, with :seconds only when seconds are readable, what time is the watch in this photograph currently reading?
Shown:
4:45
